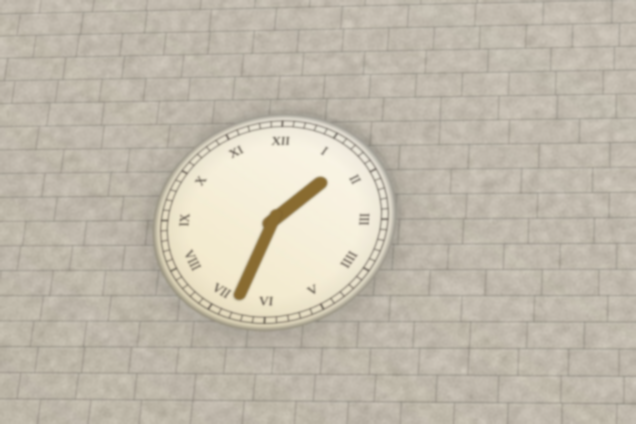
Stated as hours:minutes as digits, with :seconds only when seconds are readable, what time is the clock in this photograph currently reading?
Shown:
1:33
